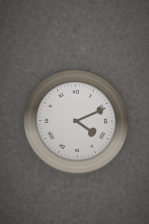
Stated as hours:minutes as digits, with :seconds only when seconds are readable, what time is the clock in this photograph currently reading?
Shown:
4:11
